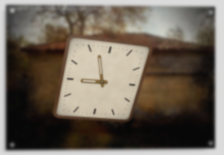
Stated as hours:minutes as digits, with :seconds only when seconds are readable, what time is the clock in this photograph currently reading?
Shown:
8:57
